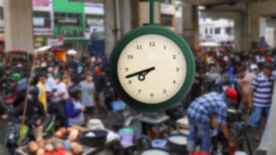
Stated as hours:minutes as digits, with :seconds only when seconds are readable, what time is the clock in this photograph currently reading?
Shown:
7:42
